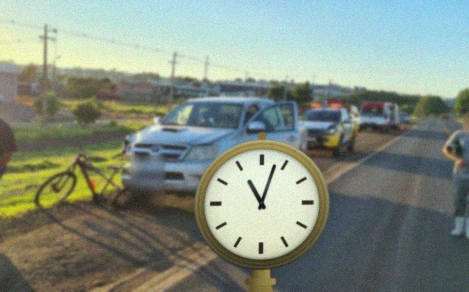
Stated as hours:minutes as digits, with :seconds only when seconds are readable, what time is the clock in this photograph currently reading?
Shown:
11:03
